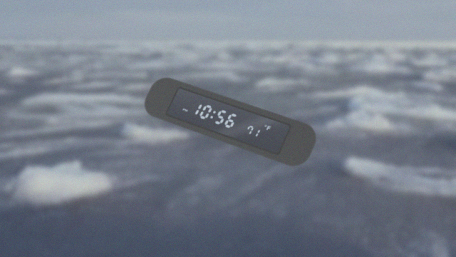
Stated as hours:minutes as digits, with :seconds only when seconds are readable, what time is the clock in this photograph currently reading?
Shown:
10:56
